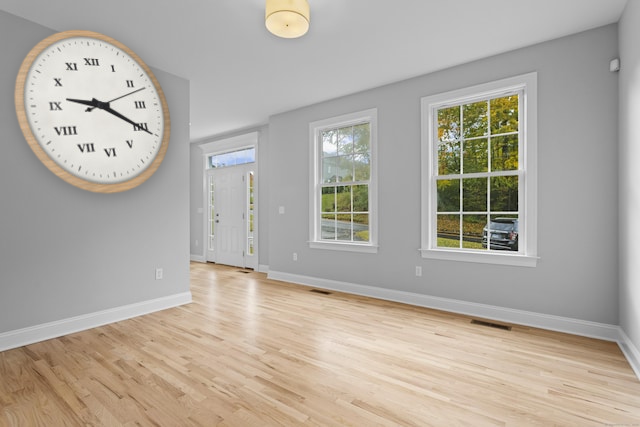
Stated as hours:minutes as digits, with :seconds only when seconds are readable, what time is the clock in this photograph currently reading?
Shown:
9:20:12
